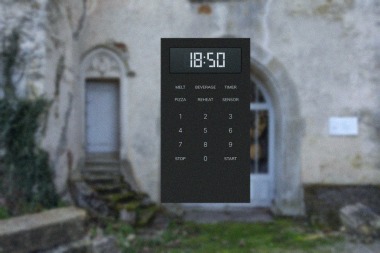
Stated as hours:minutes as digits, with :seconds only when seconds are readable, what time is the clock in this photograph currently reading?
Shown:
18:50
